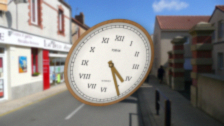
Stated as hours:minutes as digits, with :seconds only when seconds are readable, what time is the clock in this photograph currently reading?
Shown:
4:25
